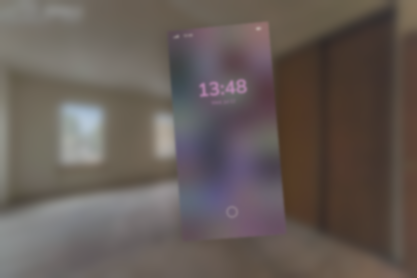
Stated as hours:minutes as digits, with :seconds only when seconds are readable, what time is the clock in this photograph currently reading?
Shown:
13:48
